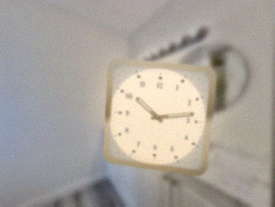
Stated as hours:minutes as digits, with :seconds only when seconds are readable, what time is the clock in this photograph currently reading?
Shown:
10:13
